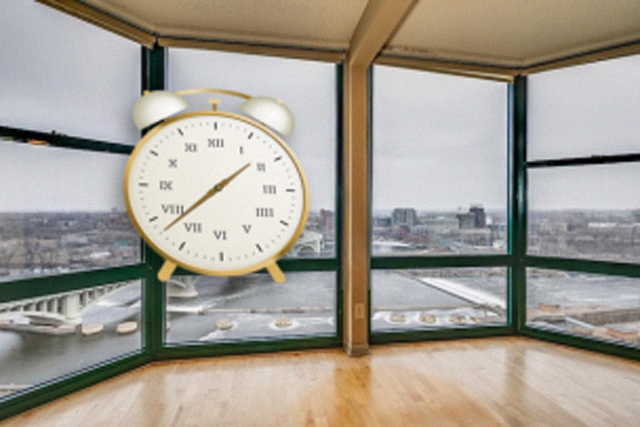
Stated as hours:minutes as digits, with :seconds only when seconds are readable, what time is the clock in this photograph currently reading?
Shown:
1:38
